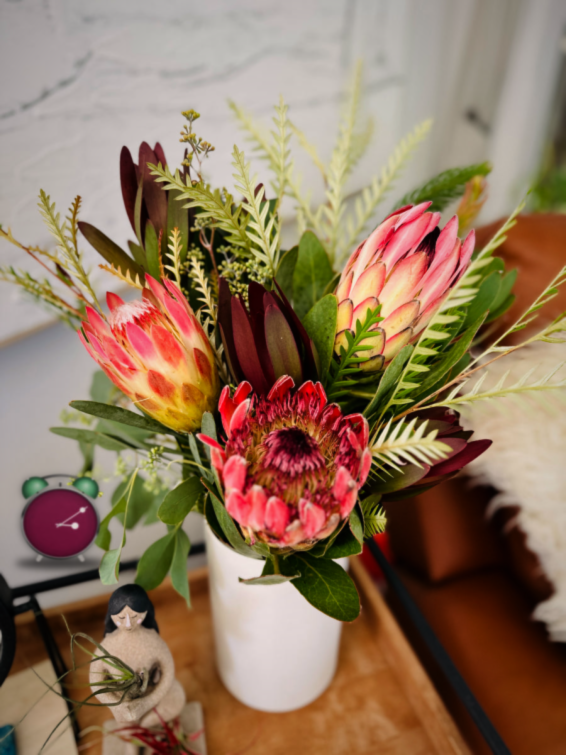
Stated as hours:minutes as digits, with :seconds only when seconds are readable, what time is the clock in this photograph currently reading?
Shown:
3:09
